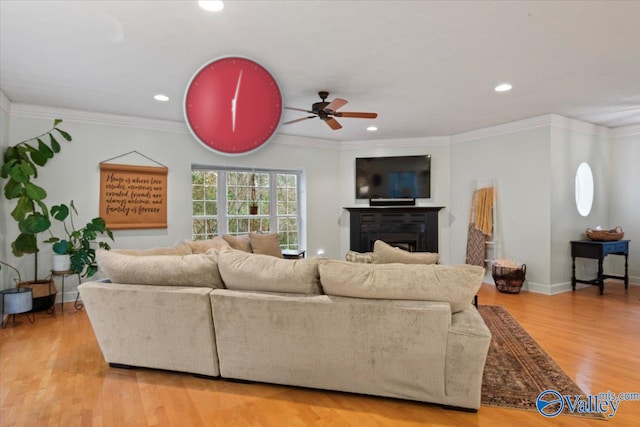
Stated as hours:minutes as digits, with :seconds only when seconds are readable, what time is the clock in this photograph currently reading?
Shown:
6:02
